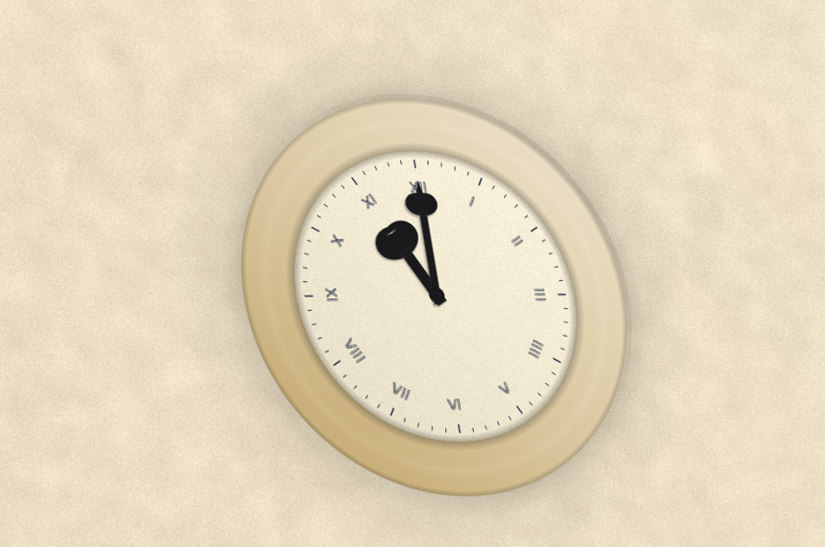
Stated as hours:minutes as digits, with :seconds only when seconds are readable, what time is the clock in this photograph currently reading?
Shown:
11:00
